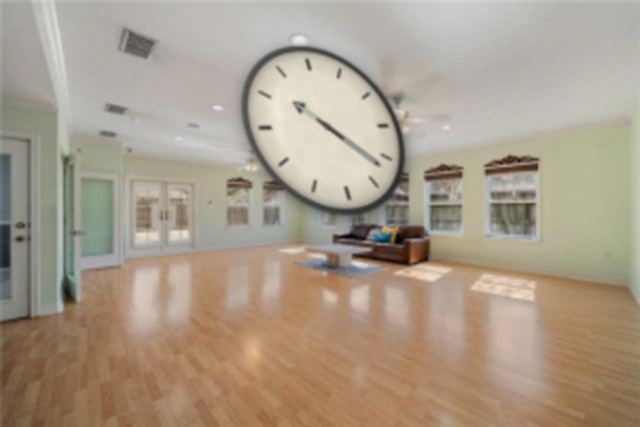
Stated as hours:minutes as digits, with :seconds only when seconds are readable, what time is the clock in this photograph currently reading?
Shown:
10:22
